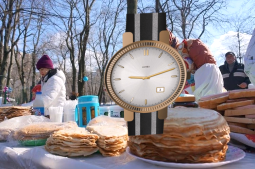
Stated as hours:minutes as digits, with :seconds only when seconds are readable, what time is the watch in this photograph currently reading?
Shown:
9:12
